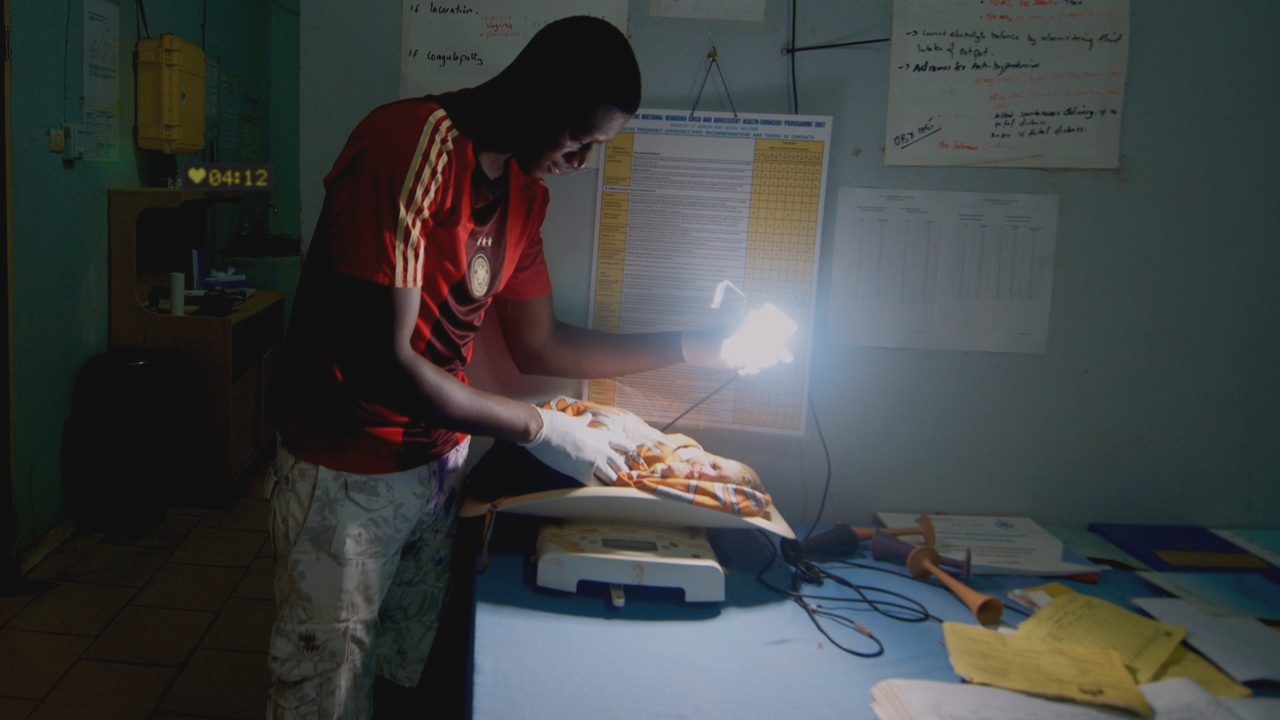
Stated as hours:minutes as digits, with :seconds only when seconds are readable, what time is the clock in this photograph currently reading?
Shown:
4:12
